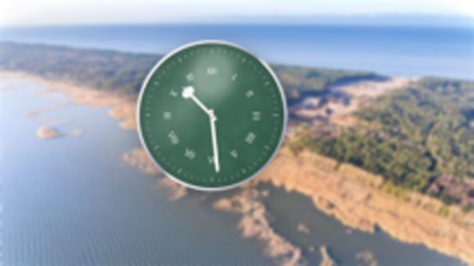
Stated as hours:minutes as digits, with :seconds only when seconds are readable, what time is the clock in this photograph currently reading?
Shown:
10:29
